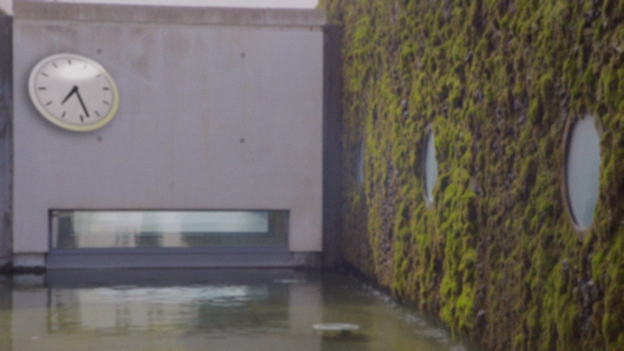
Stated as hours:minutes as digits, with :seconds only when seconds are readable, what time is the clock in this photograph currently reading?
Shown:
7:28
